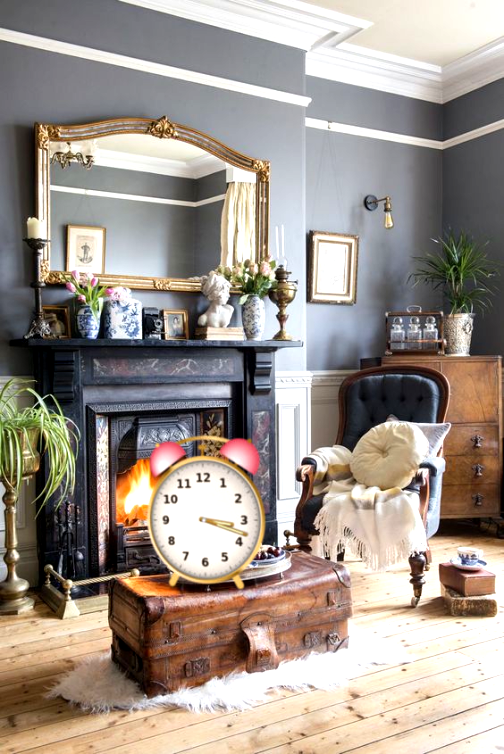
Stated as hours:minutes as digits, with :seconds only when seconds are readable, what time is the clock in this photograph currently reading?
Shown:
3:18
